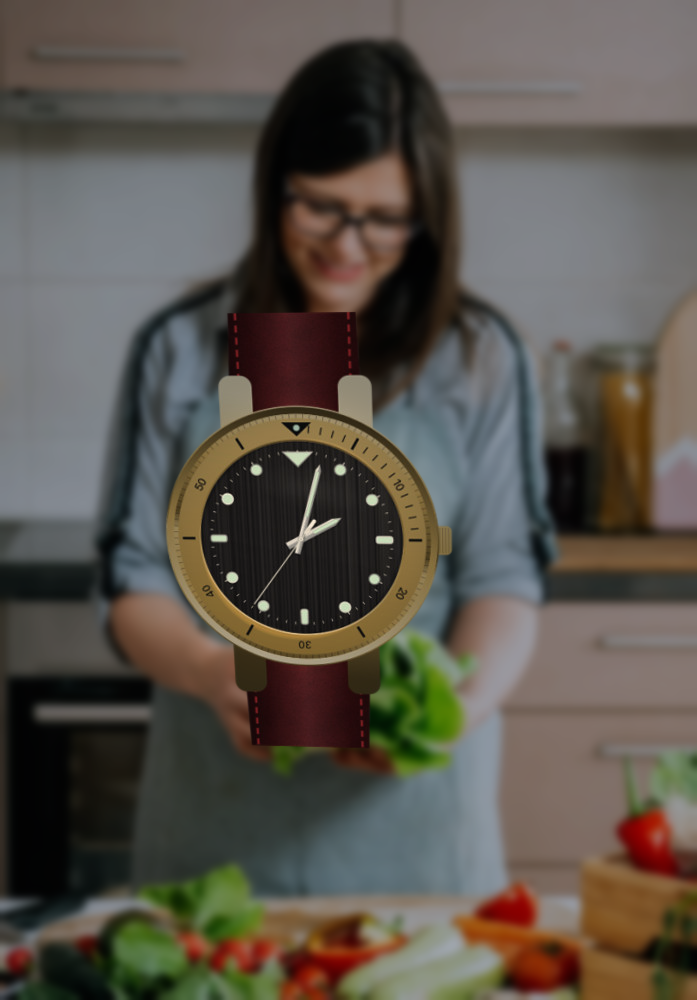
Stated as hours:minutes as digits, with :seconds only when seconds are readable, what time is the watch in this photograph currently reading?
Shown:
2:02:36
